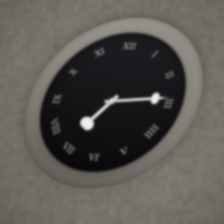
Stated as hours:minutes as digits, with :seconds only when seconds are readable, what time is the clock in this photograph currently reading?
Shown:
7:14
